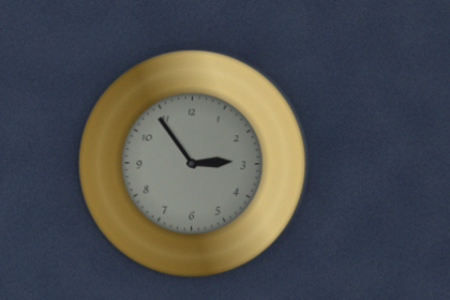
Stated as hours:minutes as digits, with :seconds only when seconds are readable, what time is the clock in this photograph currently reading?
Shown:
2:54
